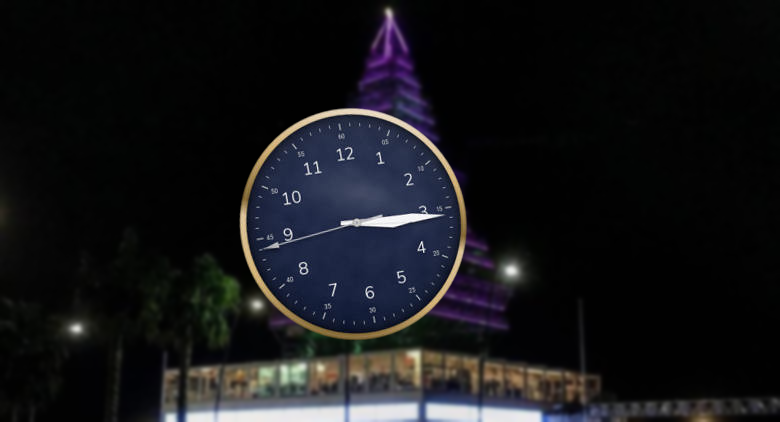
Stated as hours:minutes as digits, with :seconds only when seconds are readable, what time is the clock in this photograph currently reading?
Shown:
3:15:44
